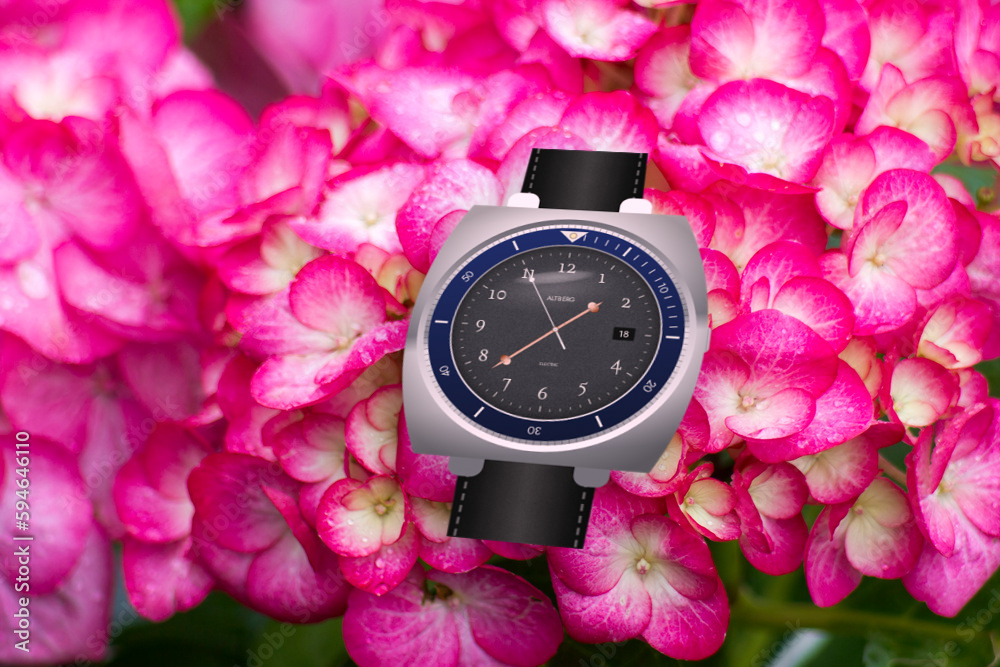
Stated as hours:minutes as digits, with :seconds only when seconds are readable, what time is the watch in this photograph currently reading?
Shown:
1:37:55
